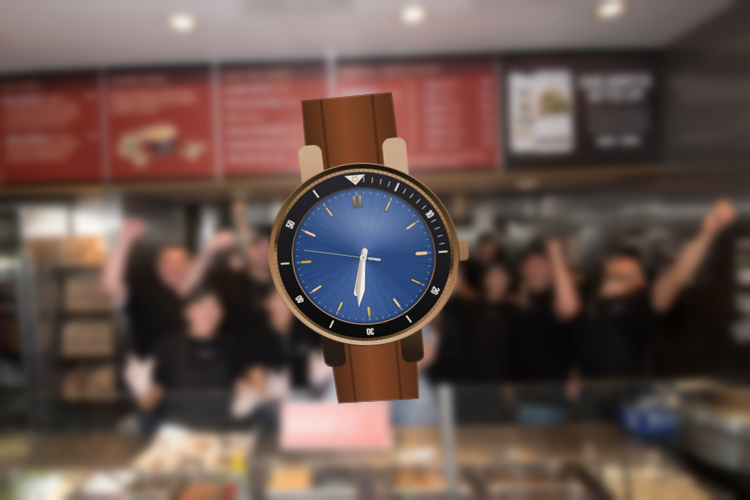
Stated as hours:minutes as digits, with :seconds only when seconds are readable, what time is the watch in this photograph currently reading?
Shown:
6:31:47
